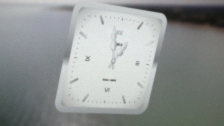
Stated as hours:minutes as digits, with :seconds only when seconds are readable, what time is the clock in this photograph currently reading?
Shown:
12:58
